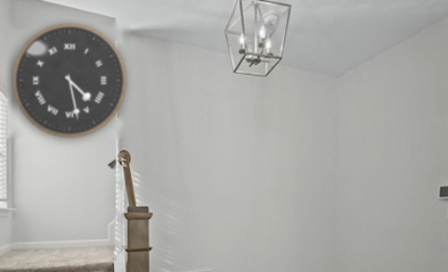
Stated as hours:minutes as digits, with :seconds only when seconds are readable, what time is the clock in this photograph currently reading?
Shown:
4:28
